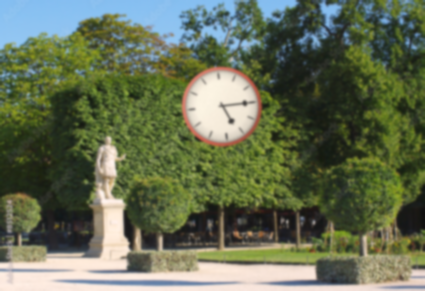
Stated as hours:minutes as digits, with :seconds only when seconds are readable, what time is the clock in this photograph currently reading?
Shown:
5:15
